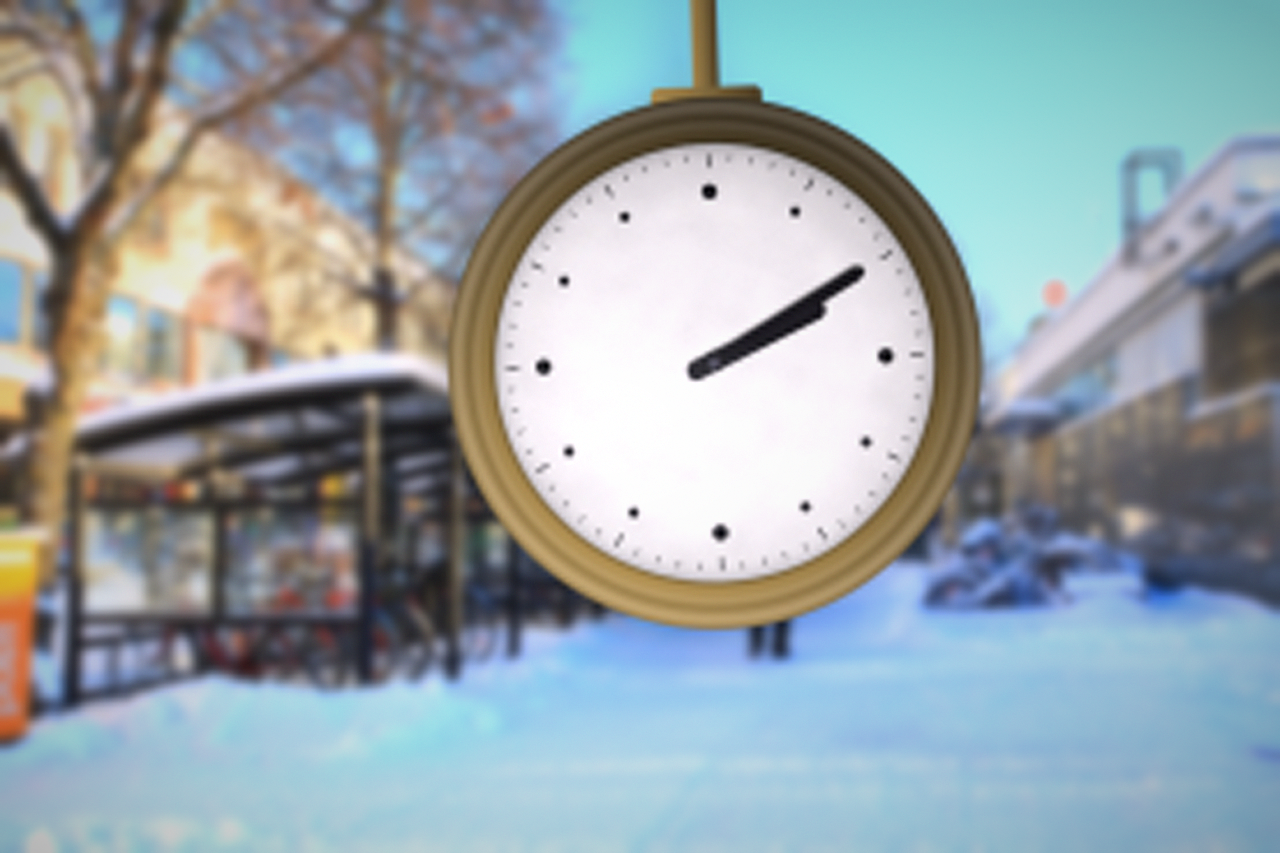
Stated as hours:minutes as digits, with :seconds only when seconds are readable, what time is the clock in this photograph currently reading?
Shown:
2:10
